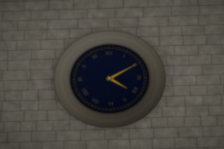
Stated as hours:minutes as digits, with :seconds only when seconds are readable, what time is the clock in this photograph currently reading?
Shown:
4:10
